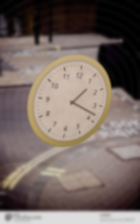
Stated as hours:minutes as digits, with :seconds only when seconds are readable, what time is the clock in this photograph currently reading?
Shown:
1:18
